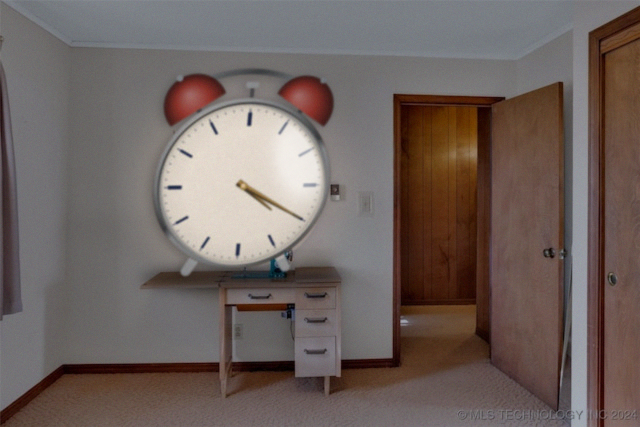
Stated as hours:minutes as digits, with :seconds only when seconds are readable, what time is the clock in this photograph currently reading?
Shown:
4:20
